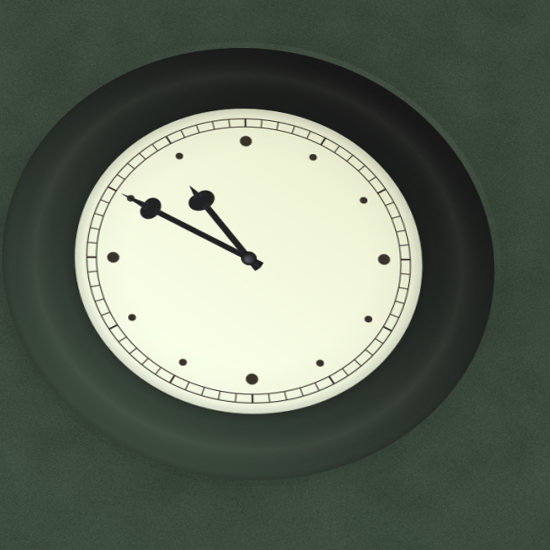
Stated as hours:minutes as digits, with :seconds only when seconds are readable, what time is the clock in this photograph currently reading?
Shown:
10:50
